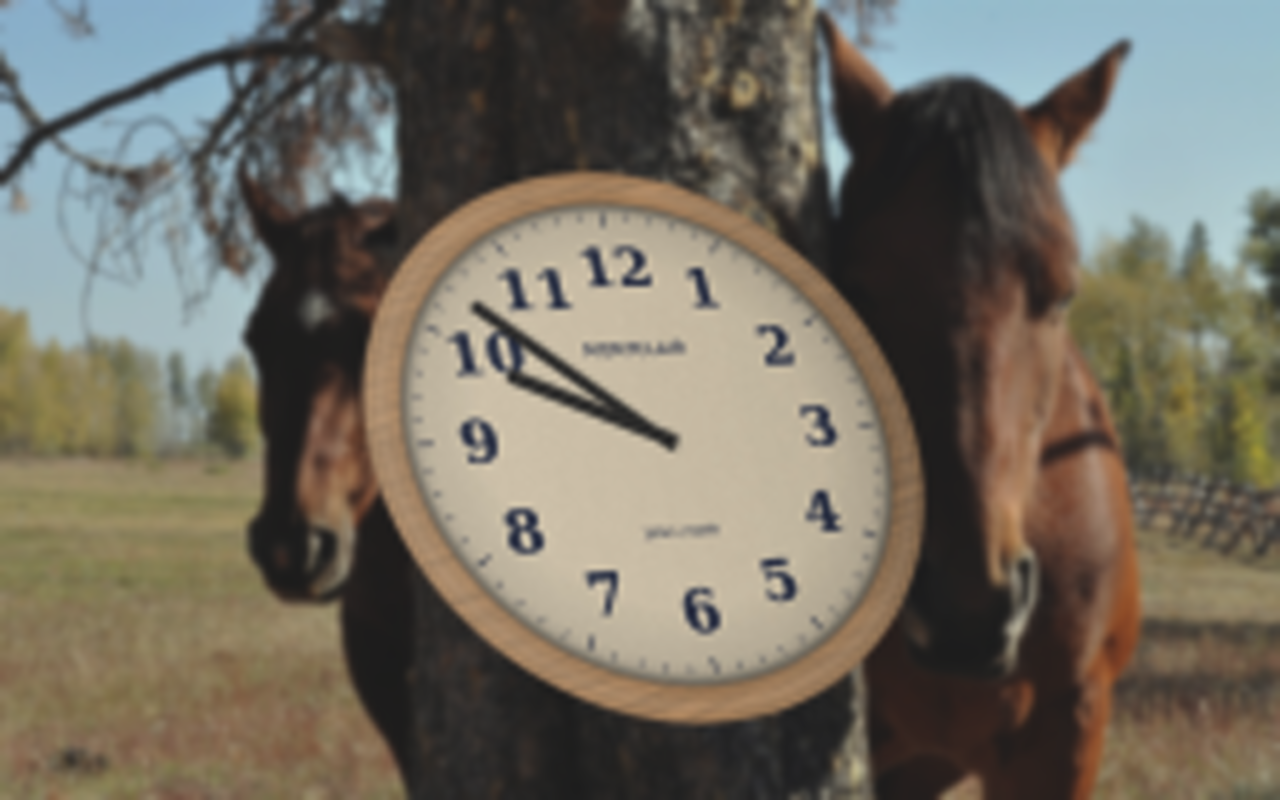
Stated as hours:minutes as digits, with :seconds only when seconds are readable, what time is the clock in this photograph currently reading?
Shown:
9:52
